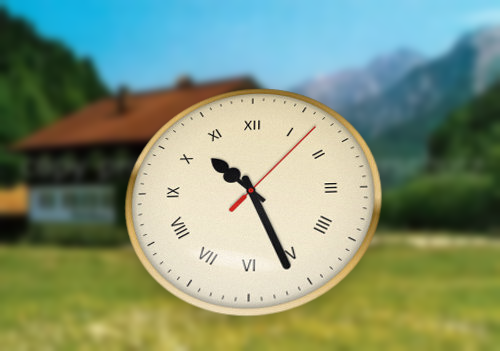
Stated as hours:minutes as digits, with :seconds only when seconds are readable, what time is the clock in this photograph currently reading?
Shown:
10:26:07
